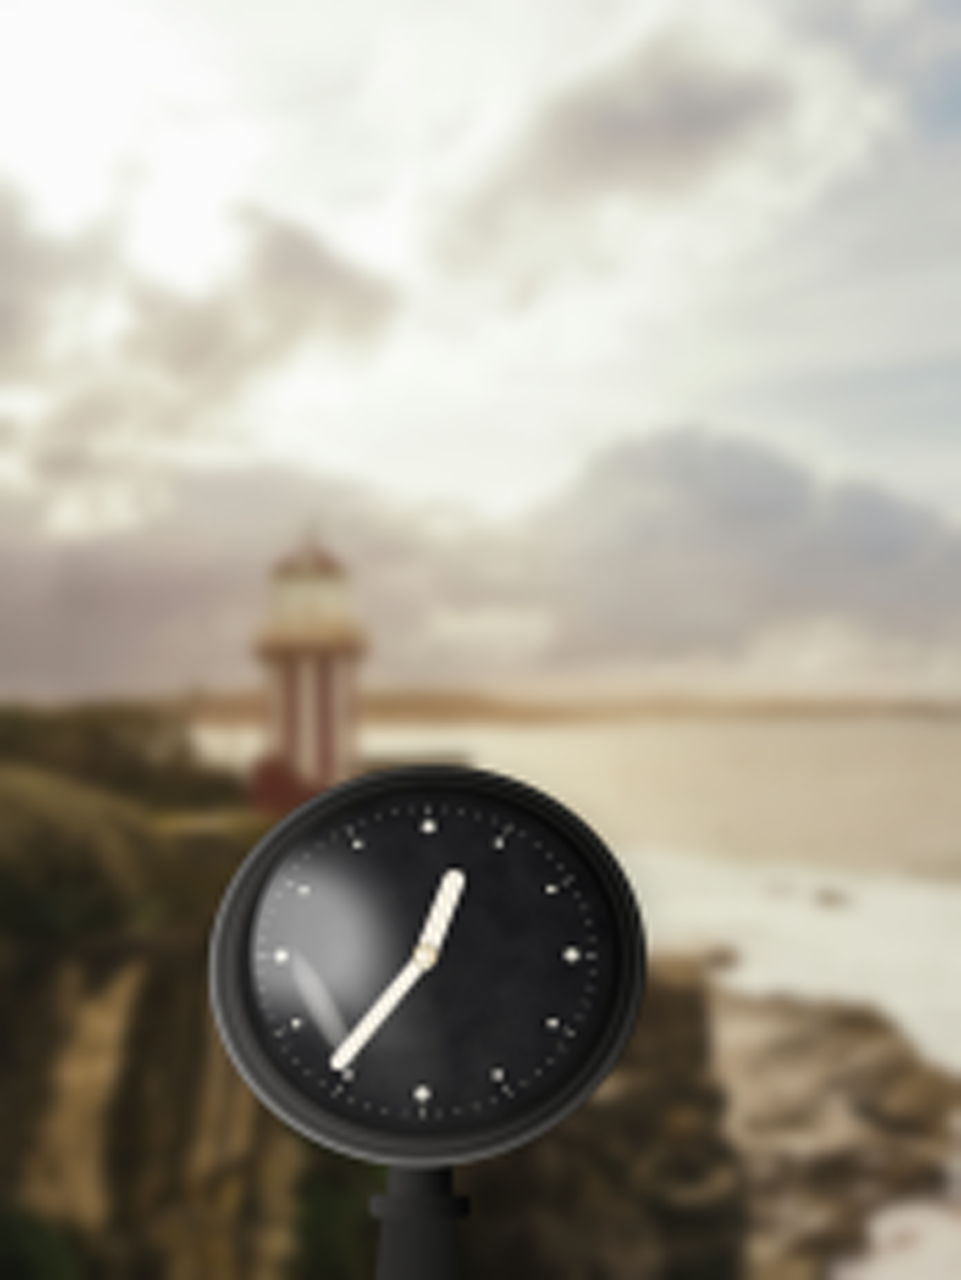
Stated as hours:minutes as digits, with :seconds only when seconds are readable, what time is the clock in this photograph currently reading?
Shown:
12:36
